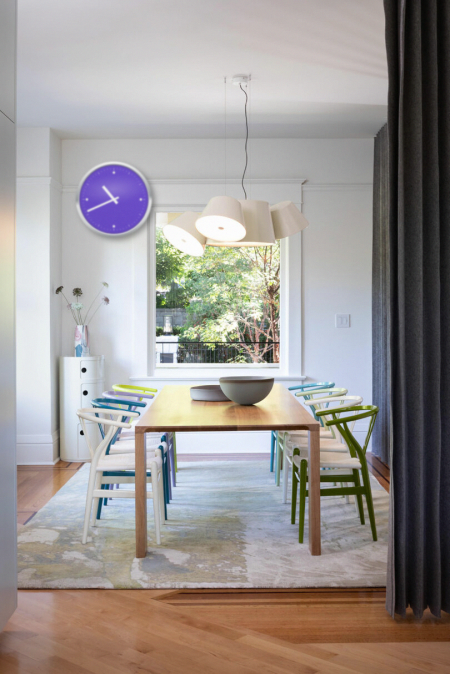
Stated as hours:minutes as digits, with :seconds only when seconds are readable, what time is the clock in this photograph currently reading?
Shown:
10:41
